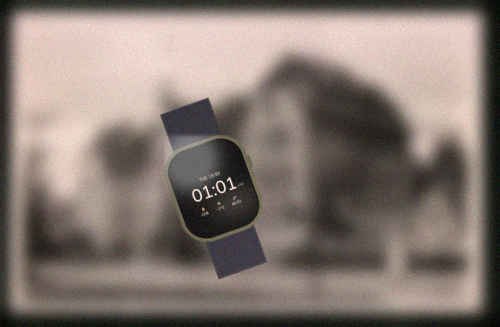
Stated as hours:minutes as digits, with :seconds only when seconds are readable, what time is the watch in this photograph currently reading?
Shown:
1:01
